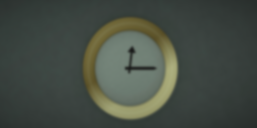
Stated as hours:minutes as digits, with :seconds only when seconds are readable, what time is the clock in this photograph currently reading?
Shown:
12:15
